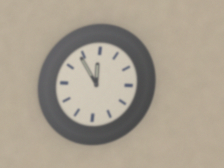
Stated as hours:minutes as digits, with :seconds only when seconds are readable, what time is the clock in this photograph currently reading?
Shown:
11:54
